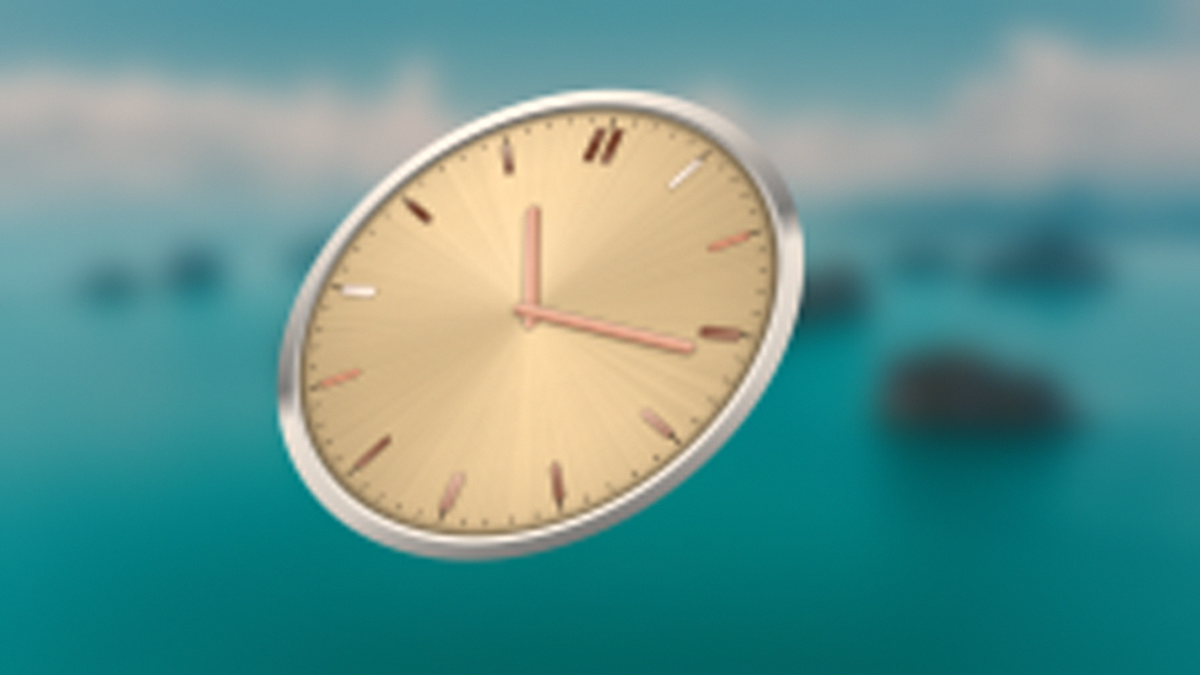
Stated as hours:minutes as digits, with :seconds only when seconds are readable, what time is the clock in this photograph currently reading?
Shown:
11:16
